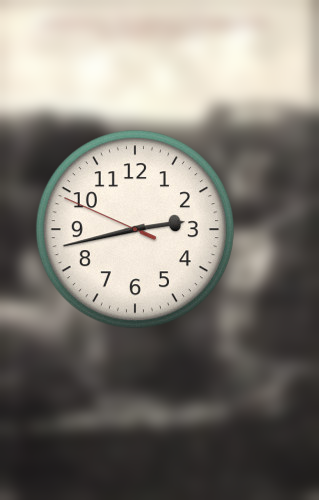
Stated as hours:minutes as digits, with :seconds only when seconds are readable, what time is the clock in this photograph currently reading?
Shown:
2:42:49
